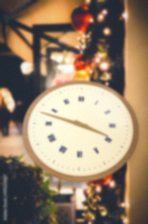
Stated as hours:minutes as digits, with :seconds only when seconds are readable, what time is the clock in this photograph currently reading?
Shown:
3:48
